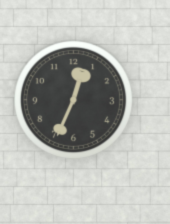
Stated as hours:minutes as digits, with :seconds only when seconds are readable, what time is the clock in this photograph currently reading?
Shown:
12:34
